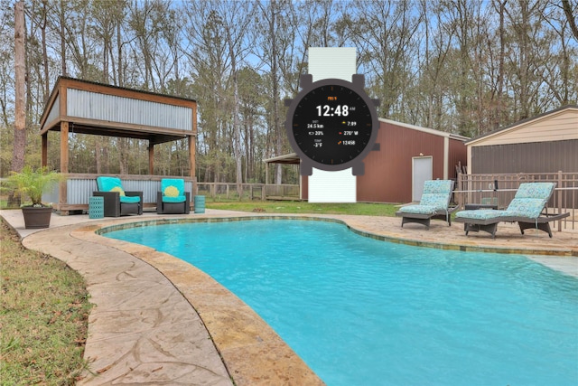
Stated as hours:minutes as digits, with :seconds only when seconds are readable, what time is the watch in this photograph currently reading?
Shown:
12:48
